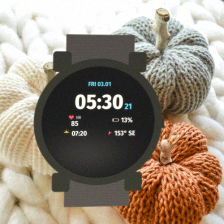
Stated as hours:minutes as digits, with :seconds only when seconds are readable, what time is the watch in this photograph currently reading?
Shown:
5:30:21
